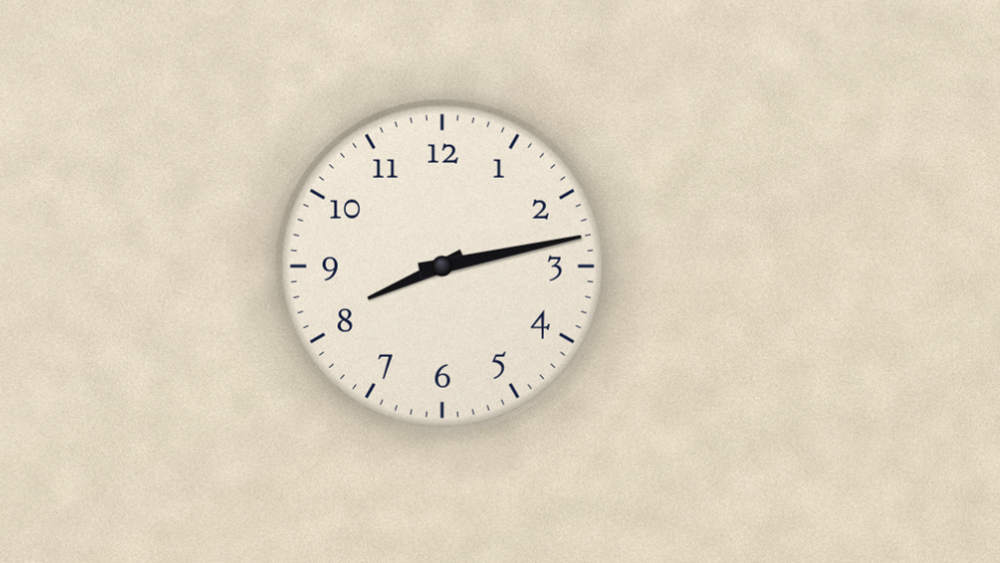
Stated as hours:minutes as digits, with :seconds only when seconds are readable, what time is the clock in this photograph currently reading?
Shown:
8:13
